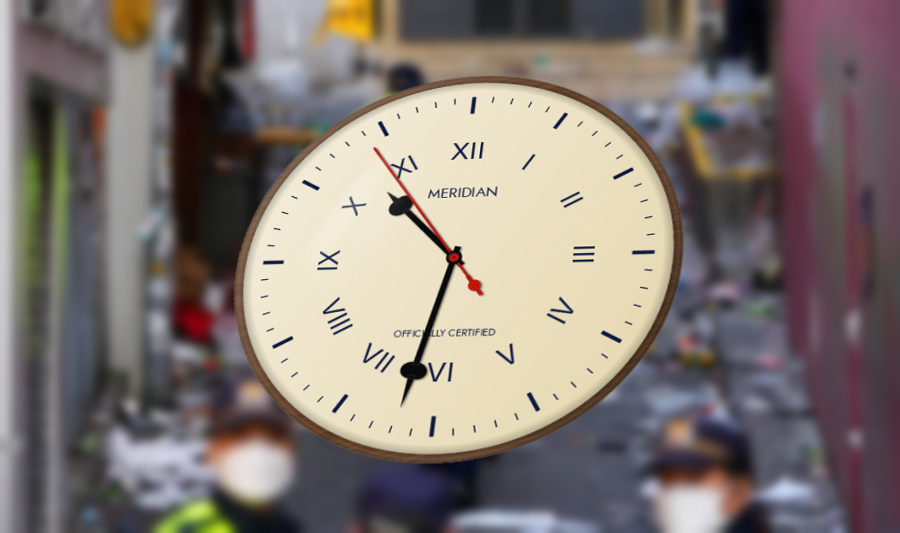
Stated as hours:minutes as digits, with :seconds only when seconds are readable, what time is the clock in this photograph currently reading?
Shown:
10:31:54
